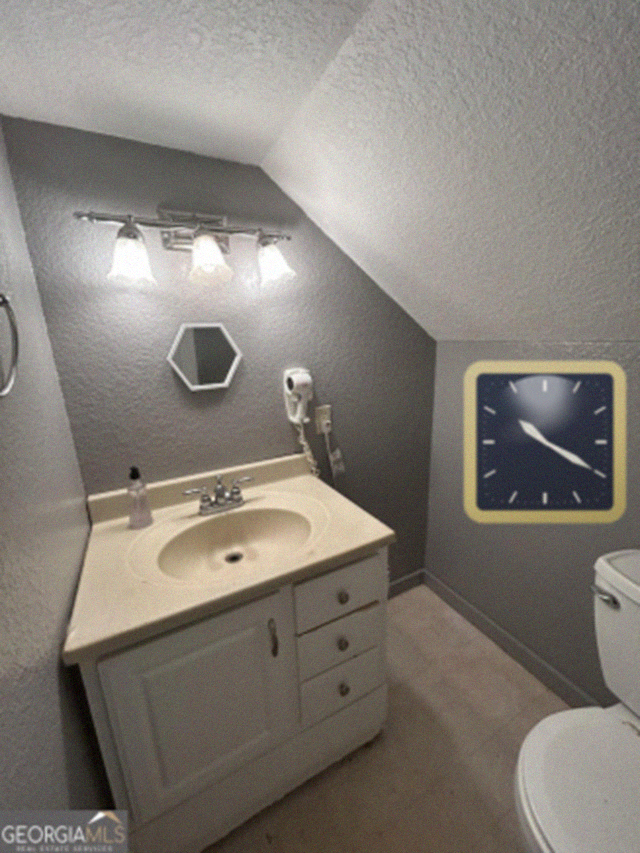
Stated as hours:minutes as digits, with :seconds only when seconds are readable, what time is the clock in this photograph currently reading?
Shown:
10:20
